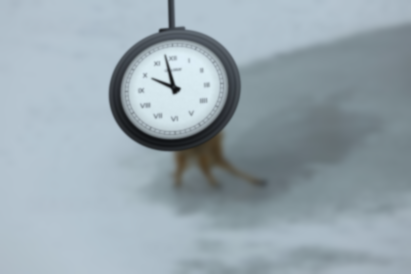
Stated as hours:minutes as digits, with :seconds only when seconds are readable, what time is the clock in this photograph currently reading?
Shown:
9:58
